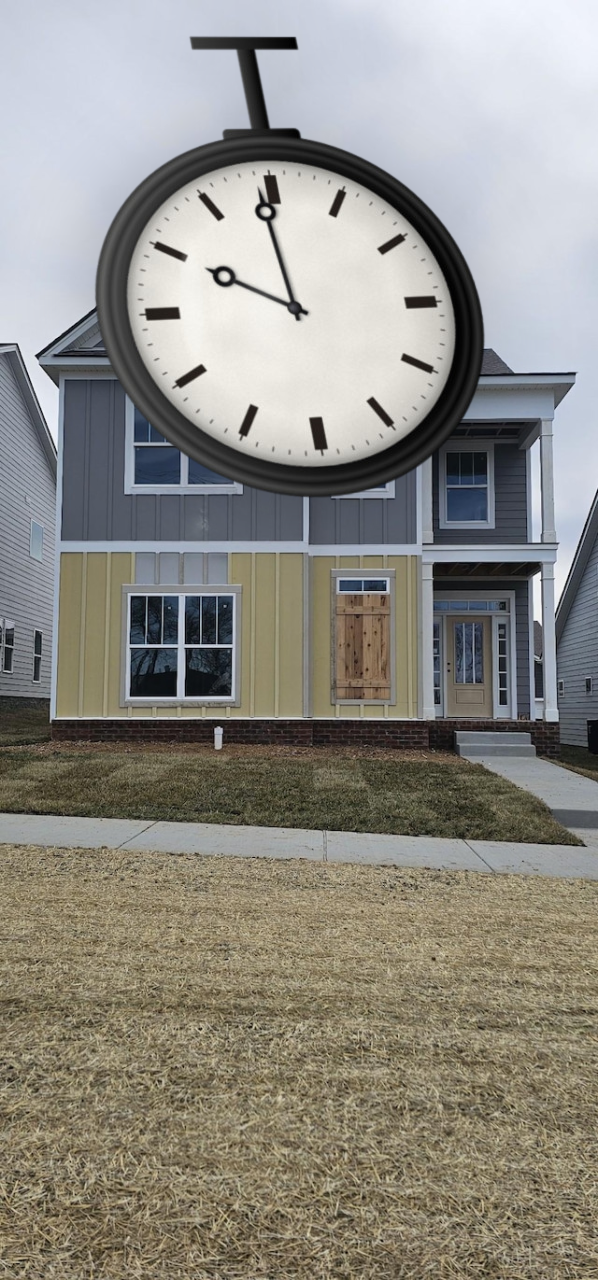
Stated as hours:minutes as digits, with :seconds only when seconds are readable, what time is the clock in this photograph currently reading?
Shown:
9:59
